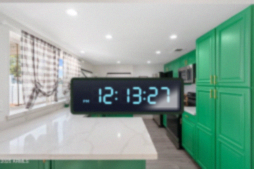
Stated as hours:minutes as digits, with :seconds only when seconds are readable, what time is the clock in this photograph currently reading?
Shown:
12:13:27
